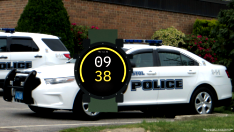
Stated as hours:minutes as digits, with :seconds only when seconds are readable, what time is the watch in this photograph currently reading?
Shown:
9:38
